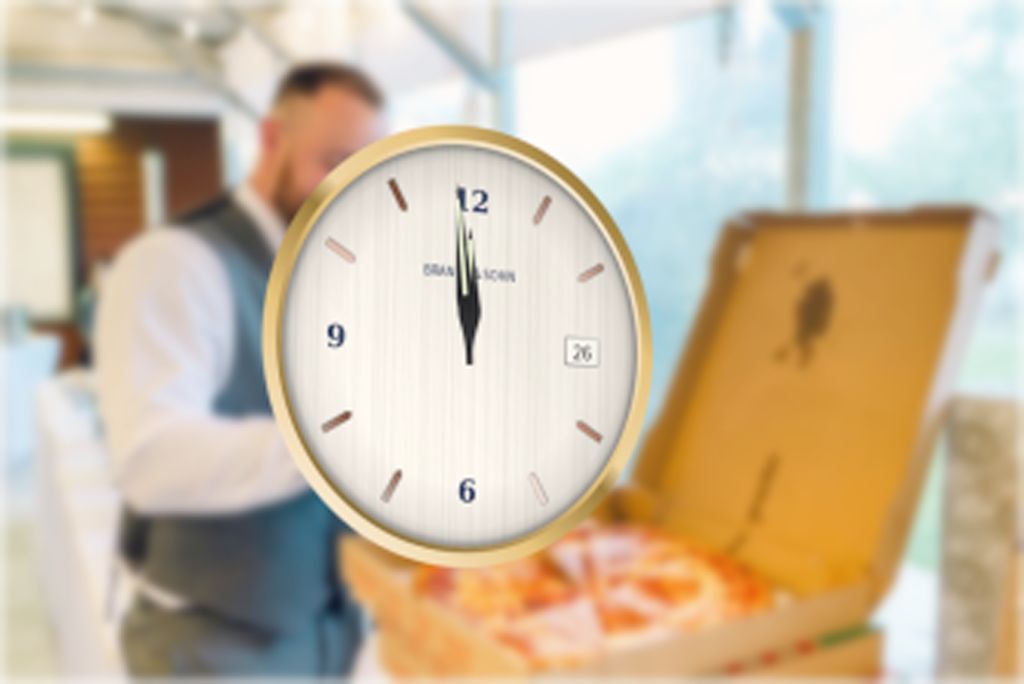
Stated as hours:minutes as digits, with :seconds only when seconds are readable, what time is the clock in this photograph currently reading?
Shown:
11:59
